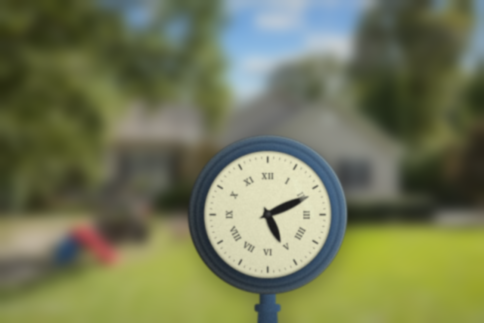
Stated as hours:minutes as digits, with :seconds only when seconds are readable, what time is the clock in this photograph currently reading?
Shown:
5:11
